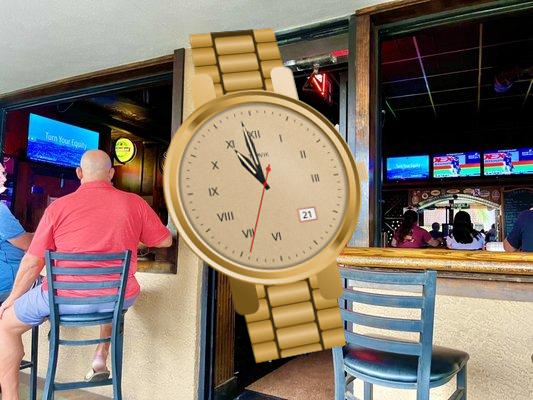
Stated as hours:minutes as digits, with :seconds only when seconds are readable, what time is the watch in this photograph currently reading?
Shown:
10:58:34
